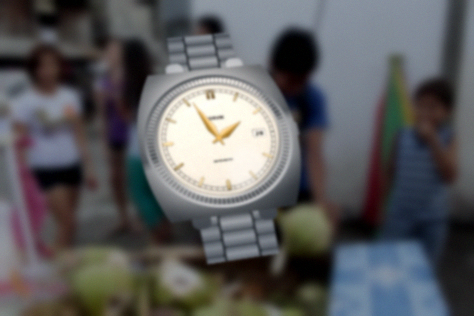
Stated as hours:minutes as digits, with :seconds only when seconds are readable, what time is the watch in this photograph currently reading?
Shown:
1:56
